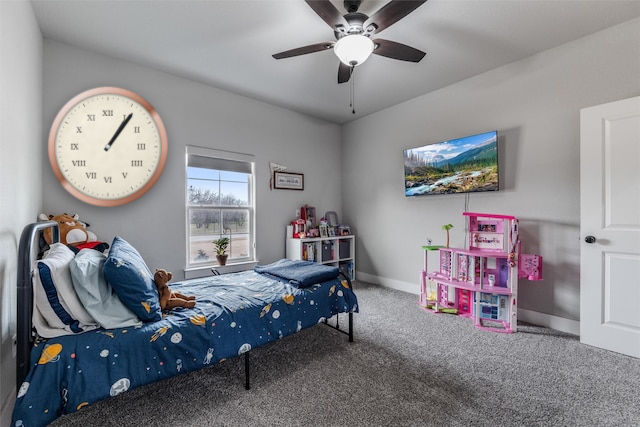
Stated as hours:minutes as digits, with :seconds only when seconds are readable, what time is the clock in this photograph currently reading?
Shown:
1:06
